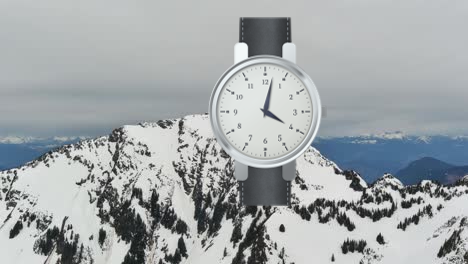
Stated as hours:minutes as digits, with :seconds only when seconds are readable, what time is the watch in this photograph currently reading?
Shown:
4:02
